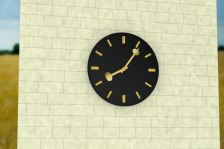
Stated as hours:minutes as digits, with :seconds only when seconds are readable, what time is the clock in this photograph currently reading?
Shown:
8:06
